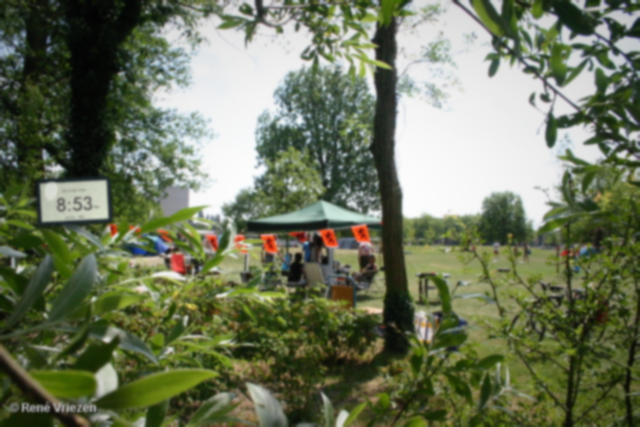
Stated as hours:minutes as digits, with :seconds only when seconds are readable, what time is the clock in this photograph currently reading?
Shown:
8:53
